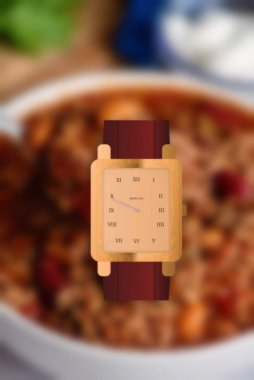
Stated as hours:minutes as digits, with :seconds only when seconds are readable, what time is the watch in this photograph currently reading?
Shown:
9:49
